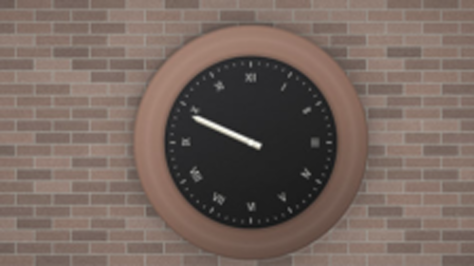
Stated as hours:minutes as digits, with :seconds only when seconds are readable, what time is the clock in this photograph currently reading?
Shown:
9:49
